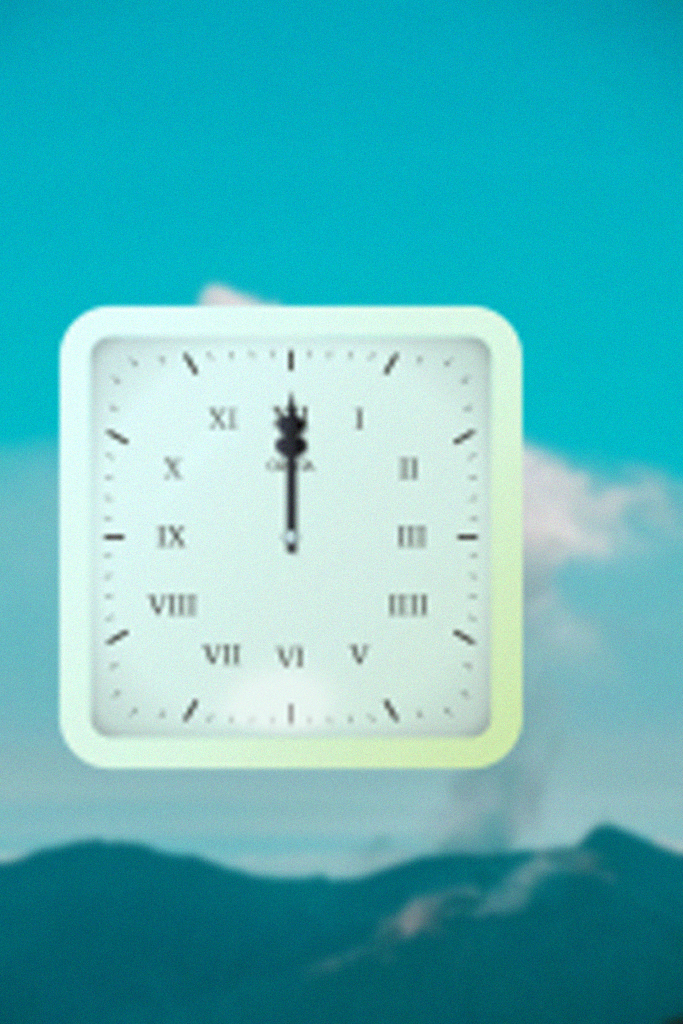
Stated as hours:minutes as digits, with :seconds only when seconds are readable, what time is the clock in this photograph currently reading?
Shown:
12:00
